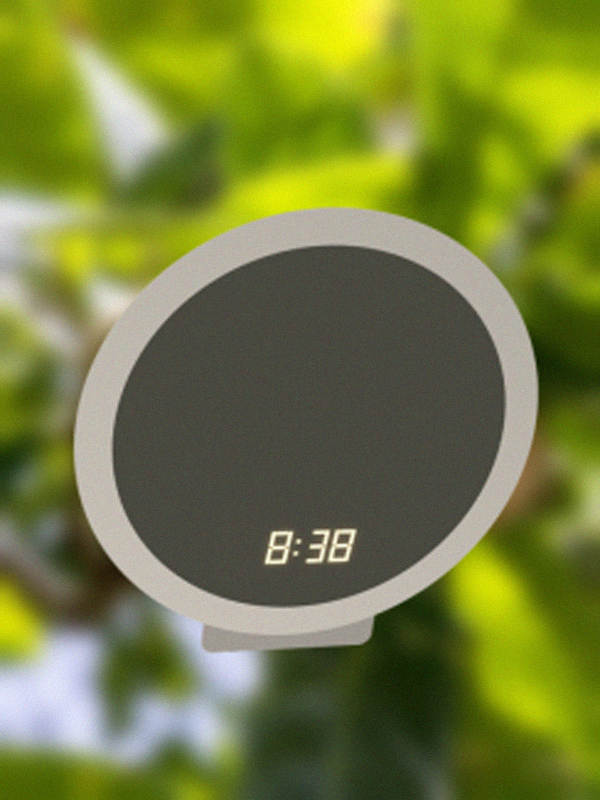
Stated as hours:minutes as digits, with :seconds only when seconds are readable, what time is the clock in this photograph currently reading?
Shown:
8:38
